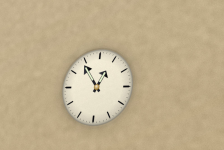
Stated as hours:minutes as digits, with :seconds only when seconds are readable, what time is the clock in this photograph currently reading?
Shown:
12:54
